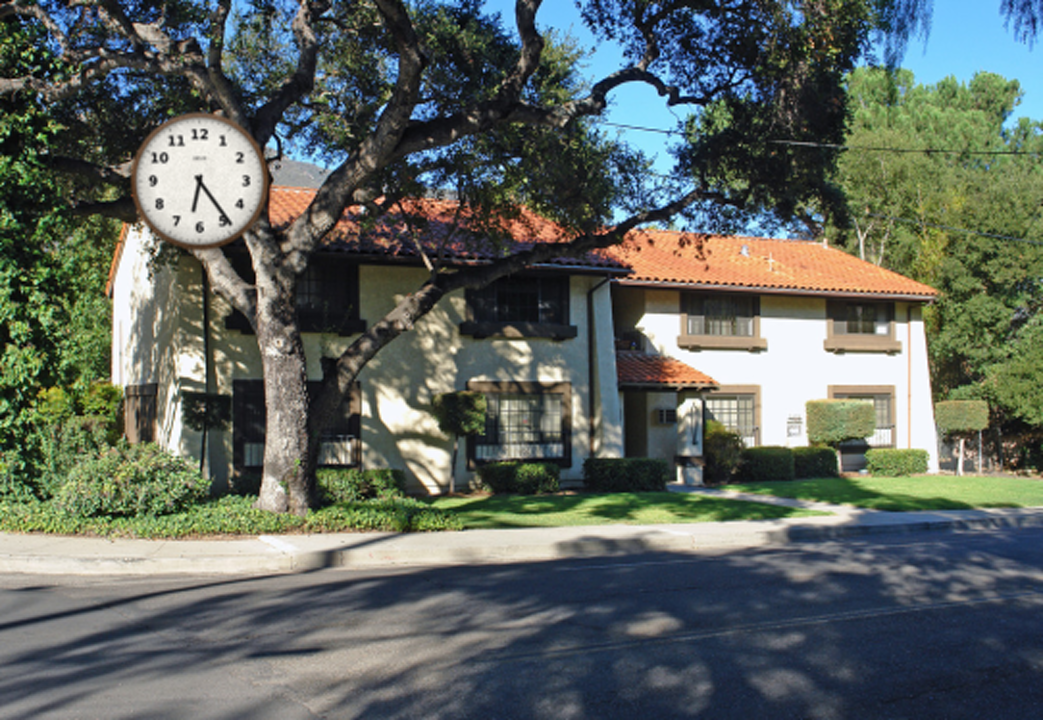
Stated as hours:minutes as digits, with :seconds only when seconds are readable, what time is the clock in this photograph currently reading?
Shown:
6:24
